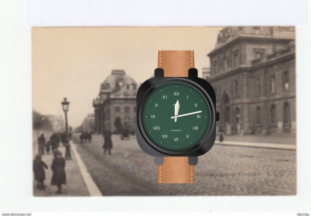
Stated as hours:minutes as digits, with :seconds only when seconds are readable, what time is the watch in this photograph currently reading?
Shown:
12:13
